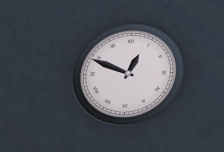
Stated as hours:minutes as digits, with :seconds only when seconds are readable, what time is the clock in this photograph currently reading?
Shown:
12:49
